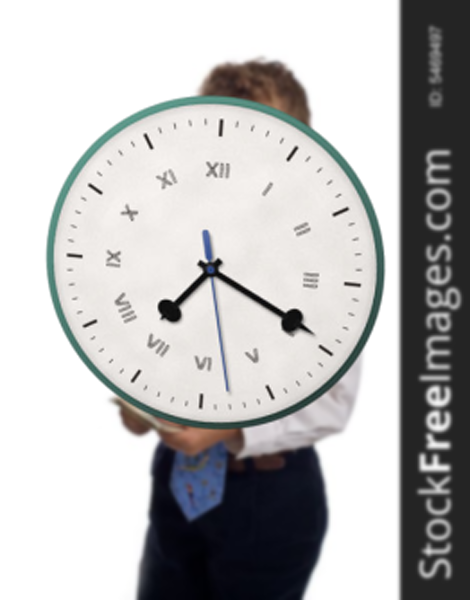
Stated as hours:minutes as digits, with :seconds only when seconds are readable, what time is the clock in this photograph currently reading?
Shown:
7:19:28
